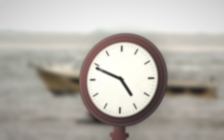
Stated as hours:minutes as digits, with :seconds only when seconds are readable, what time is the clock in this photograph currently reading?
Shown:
4:49
